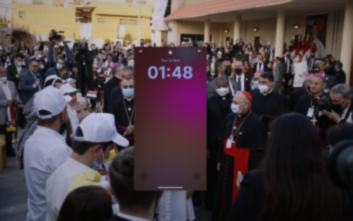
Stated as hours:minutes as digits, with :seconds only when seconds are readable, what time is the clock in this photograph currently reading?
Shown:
1:48
